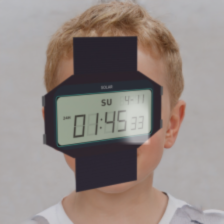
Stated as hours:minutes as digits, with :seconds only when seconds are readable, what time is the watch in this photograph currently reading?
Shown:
1:45:33
